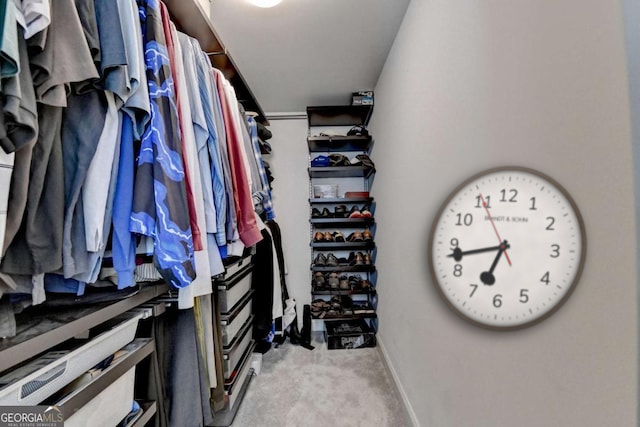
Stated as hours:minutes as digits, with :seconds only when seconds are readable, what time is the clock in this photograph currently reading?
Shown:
6:42:55
